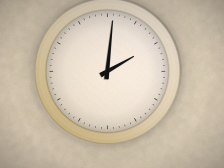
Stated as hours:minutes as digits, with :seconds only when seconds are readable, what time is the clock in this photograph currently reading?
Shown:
2:01
